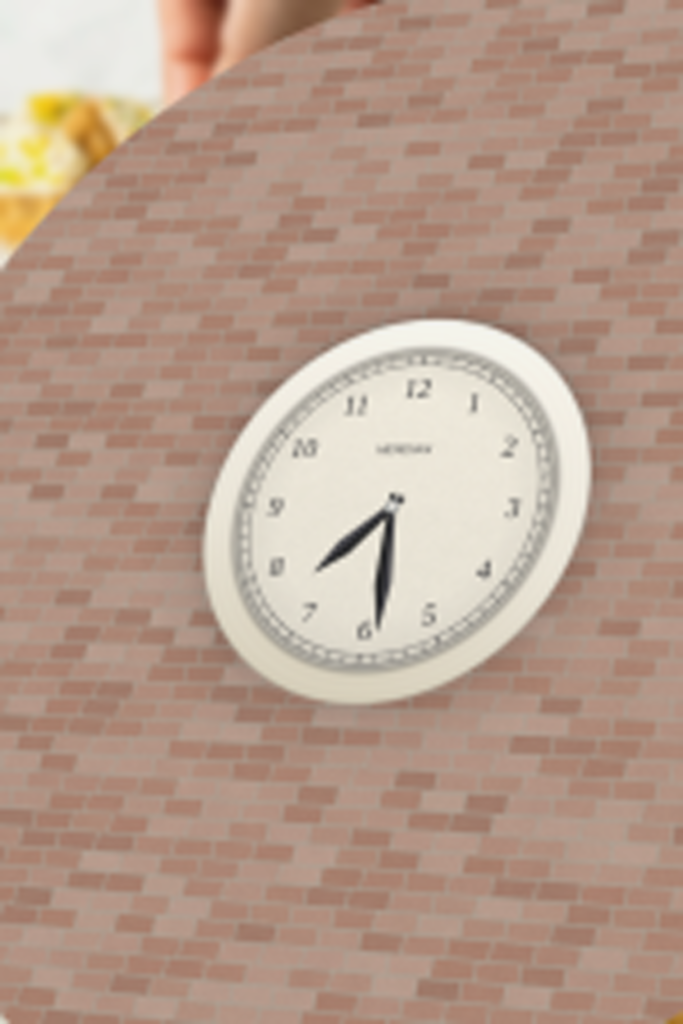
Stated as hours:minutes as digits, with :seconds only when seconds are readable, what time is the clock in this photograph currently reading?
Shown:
7:29
